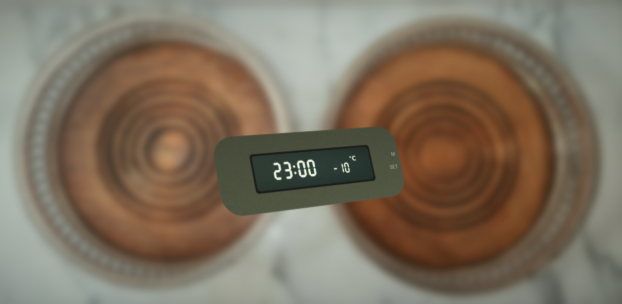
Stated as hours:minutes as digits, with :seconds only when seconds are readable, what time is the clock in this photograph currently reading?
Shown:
23:00
